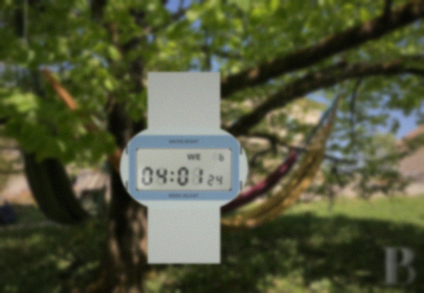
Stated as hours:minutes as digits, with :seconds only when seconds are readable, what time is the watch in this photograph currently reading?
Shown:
4:01
